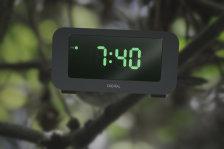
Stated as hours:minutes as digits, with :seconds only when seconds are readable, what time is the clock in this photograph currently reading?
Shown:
7:40
